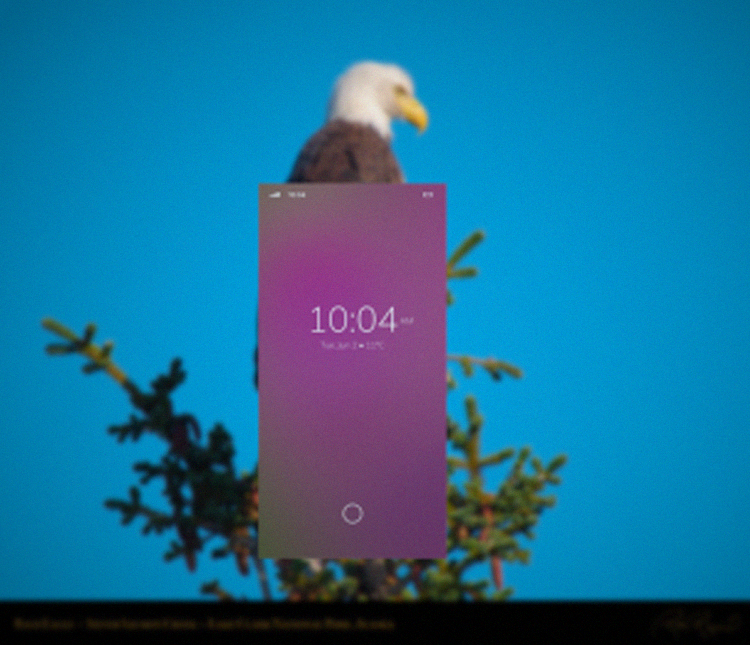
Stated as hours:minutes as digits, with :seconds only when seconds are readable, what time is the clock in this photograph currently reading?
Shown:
10:04
